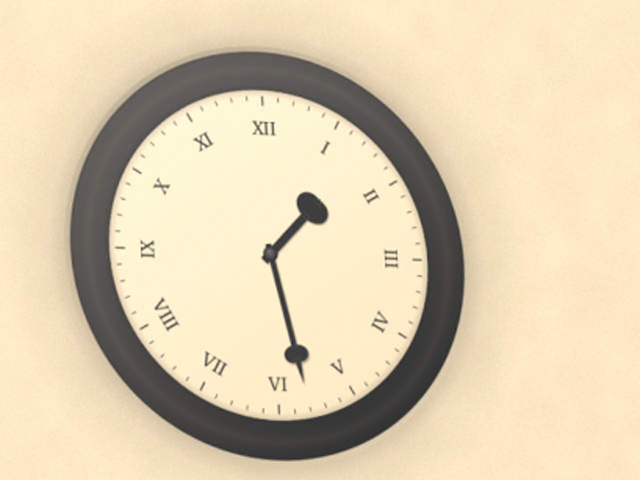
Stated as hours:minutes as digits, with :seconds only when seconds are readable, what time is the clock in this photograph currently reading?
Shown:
1:28
